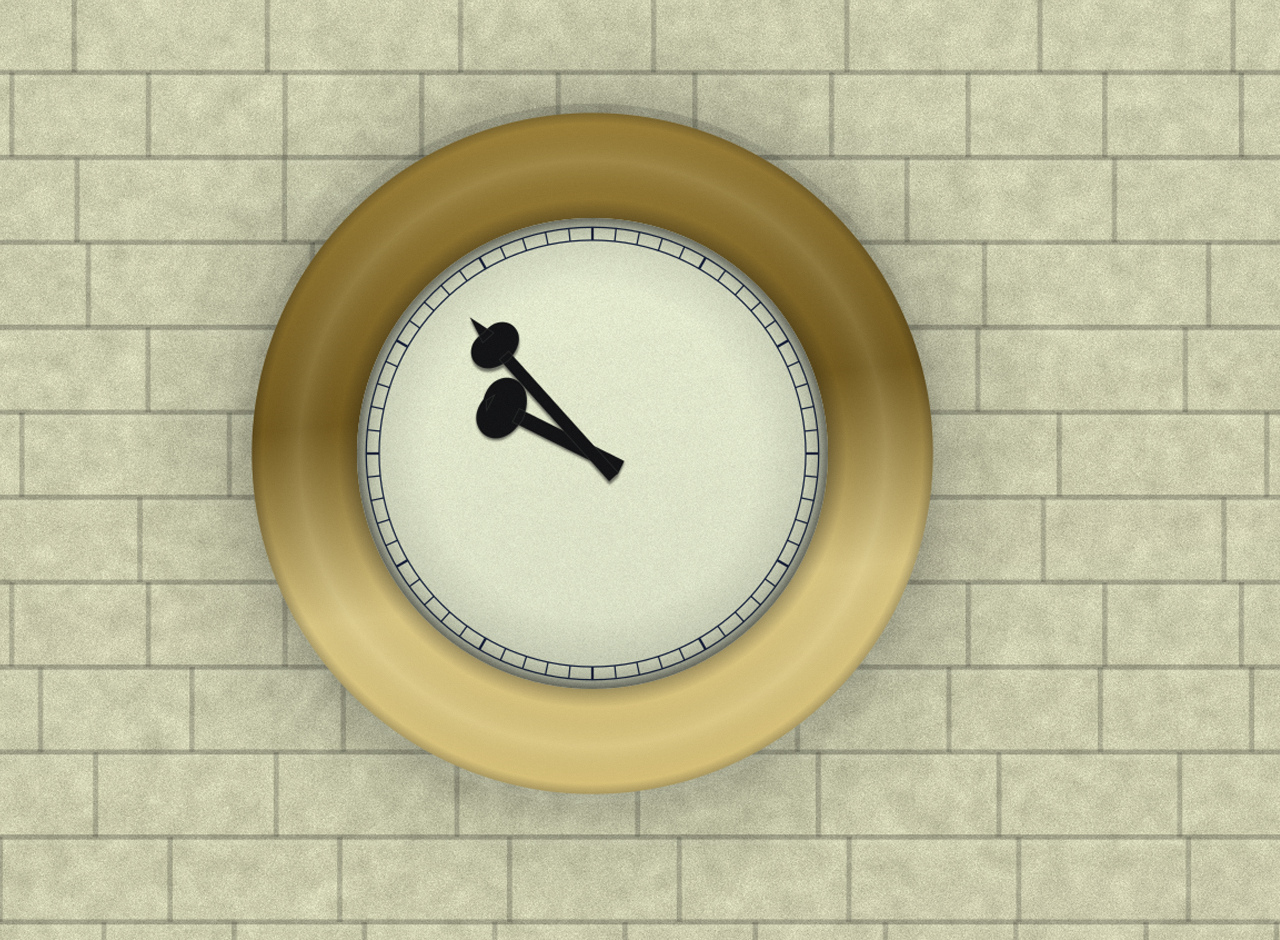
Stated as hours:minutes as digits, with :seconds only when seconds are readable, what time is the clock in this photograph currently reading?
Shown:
9:53
